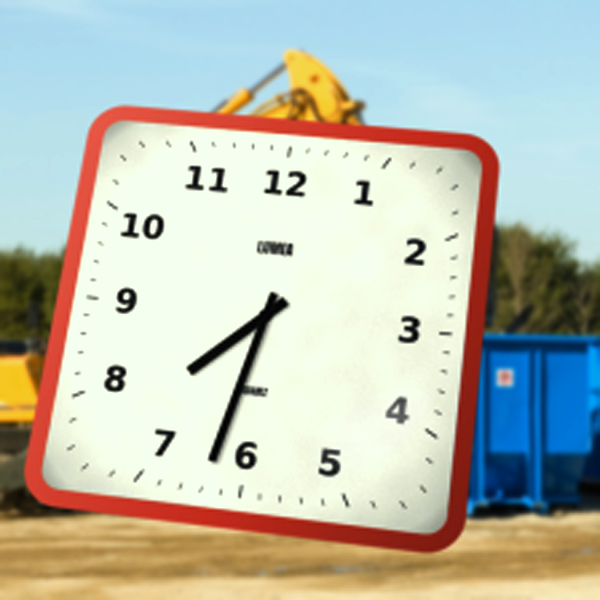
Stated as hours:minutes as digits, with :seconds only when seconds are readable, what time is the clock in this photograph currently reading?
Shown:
7:32
